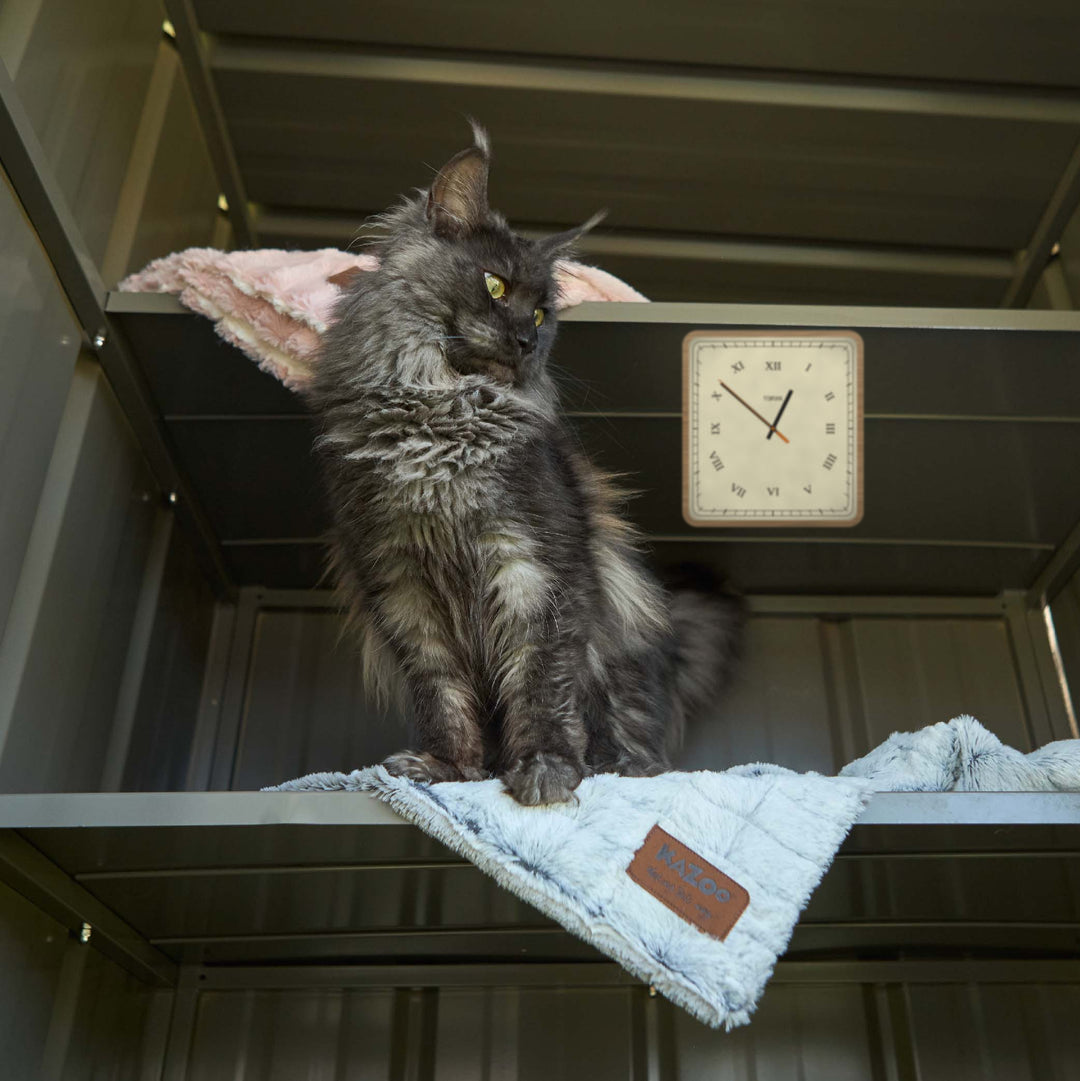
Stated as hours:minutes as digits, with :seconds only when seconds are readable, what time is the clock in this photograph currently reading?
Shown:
12:51:52
